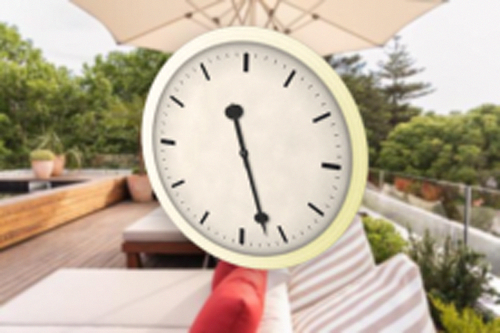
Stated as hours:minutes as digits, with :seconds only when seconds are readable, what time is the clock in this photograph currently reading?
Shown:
11:27
